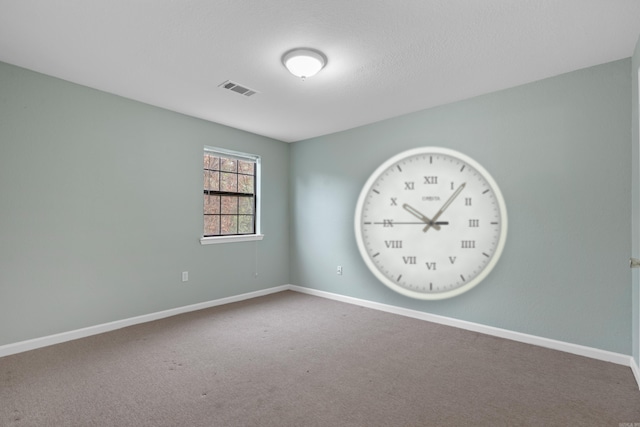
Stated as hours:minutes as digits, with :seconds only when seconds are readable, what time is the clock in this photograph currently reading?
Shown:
10:06:45
